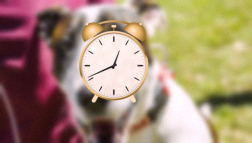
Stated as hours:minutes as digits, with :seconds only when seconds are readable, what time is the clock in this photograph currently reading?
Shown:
12:41
